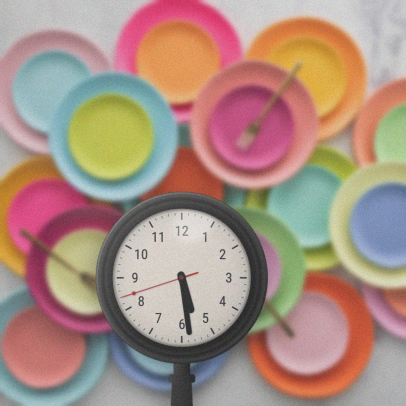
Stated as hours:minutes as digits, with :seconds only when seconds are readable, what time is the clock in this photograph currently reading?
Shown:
5:28:42
